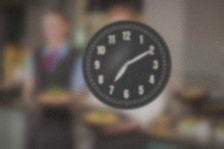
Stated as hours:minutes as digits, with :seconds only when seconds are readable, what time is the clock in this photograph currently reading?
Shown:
7:10
